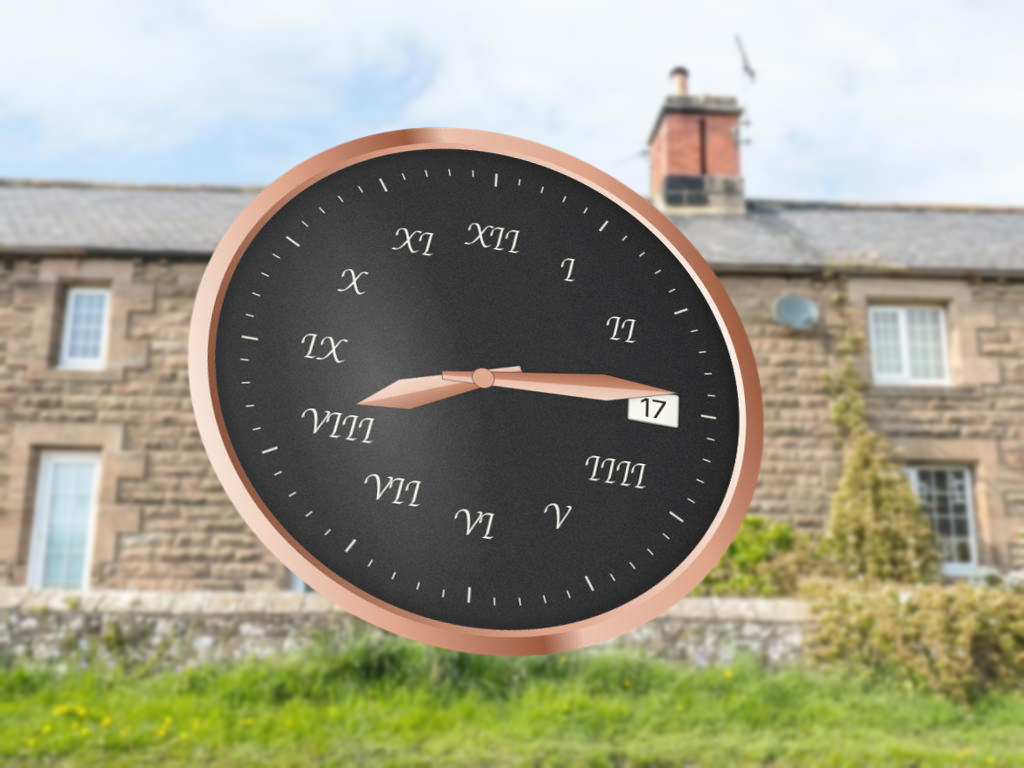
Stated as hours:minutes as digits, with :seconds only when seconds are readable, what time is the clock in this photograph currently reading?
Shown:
8:14
